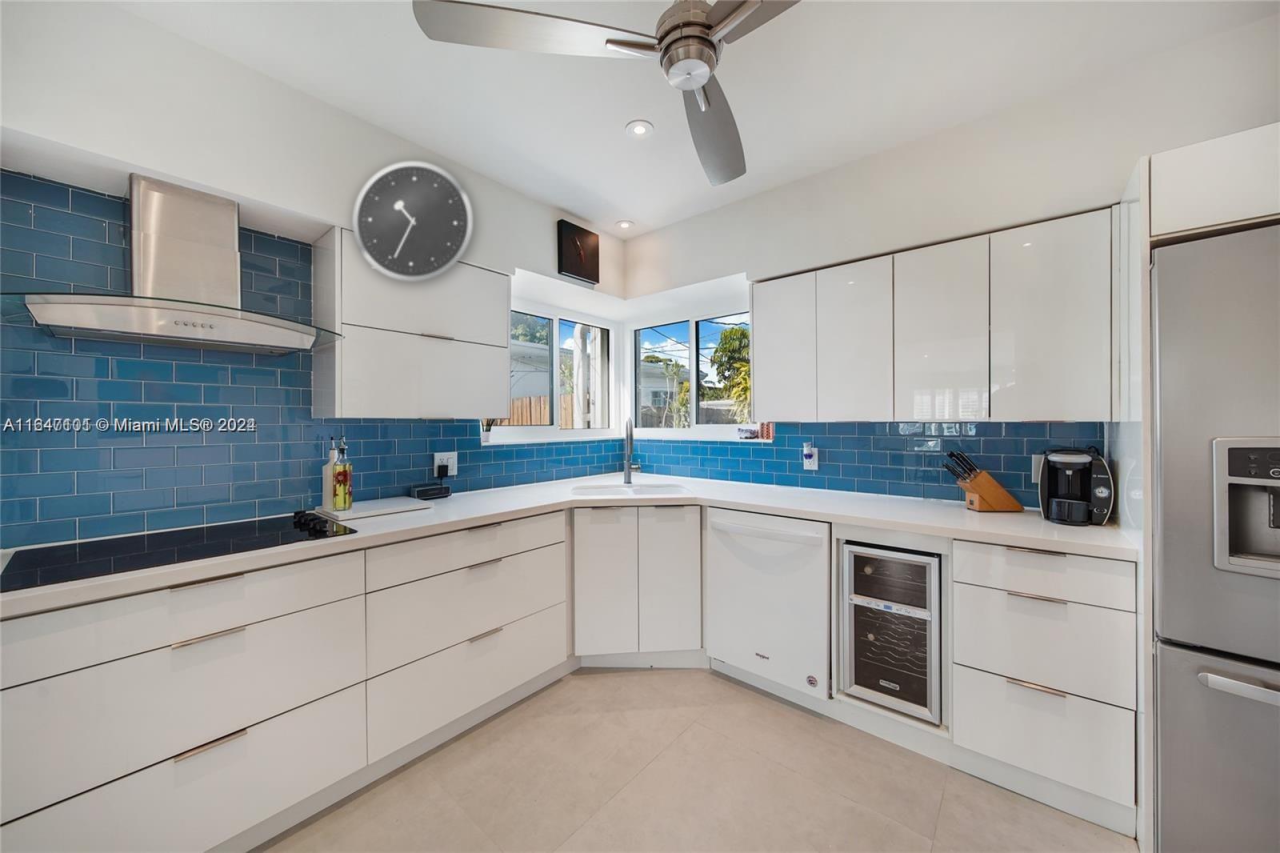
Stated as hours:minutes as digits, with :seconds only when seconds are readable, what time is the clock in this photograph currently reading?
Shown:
10:34
